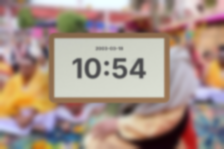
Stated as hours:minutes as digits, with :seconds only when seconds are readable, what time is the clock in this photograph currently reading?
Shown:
10:54
